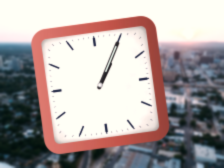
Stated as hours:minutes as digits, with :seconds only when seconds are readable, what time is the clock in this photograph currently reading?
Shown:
1:05
